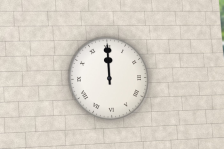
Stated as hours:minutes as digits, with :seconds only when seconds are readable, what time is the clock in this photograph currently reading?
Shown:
12:00
